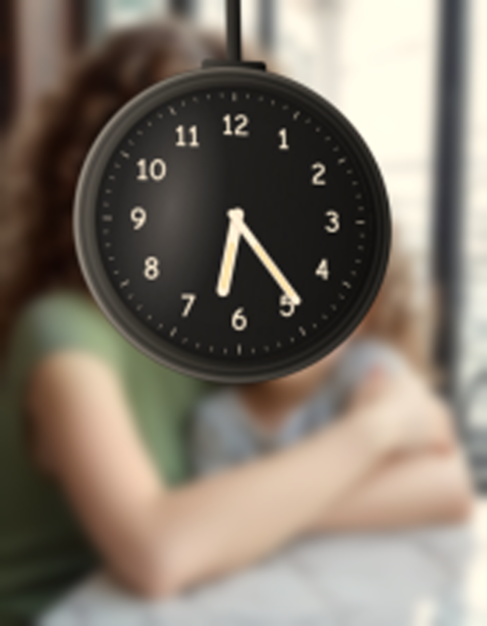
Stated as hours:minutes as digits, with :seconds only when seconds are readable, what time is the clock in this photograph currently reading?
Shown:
6:24
